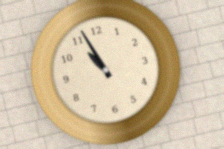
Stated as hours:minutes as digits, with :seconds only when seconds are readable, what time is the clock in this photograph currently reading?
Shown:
10:57
